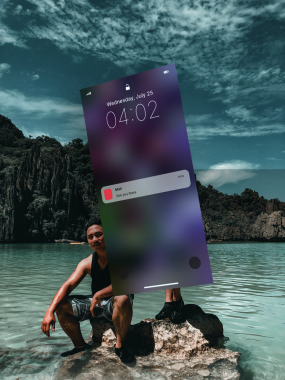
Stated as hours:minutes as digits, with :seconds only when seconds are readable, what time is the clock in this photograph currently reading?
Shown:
4:02
